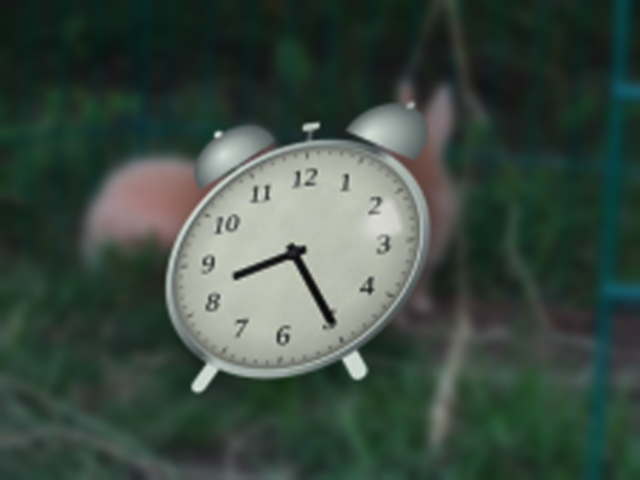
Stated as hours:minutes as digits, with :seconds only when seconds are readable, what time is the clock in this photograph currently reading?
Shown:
8:25
